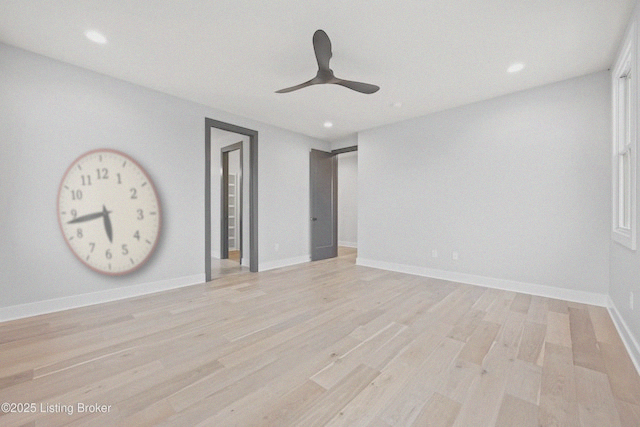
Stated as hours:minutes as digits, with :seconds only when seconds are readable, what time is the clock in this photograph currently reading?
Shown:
5:43
